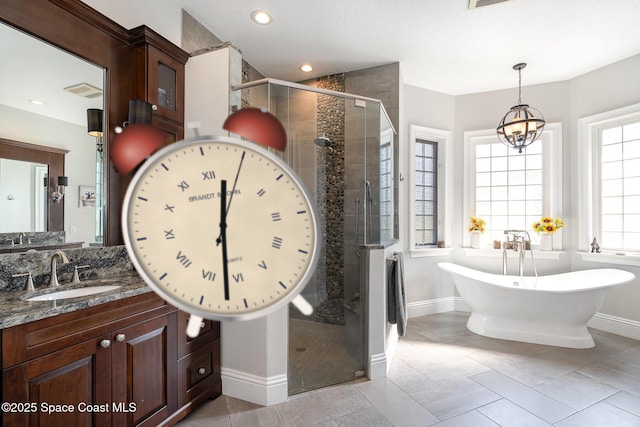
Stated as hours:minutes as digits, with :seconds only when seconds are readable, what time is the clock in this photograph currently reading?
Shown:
12:32:05
